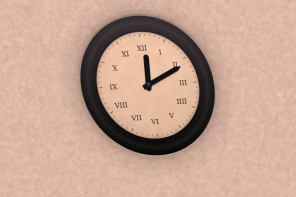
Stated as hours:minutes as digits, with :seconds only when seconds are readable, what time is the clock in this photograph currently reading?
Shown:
12:11
